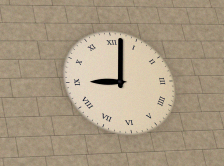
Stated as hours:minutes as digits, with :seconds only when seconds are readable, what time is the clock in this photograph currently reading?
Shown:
9:02
